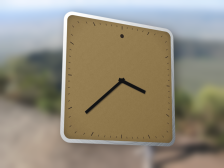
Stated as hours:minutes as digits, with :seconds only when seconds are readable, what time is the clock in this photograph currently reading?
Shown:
3:38
